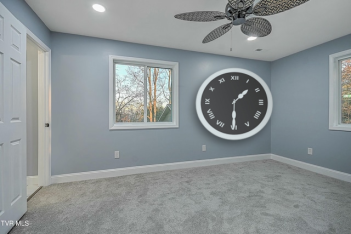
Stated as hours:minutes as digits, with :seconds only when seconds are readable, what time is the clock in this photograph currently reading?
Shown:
1:30
